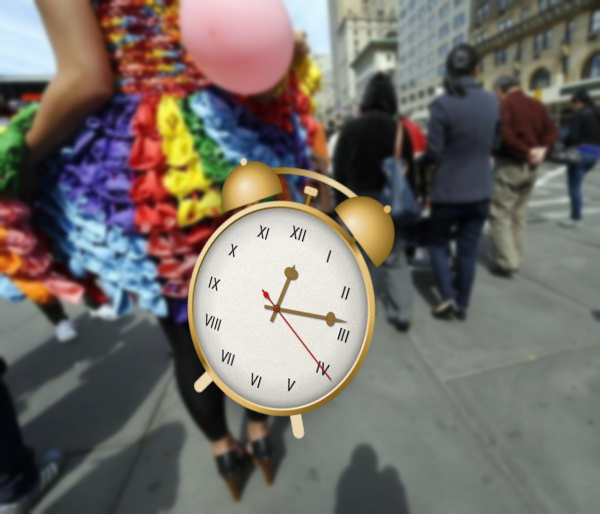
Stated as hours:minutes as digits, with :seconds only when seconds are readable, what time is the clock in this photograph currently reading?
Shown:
12:13:20
